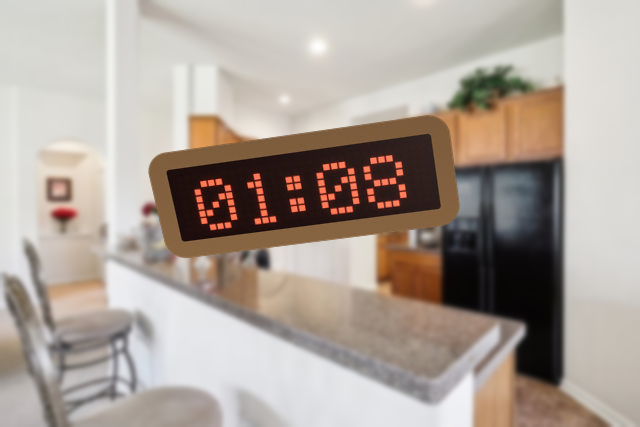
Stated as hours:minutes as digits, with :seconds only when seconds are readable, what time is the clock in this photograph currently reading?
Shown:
1:08
